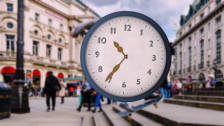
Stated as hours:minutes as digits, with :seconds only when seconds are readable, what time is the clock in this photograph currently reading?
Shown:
10:36
